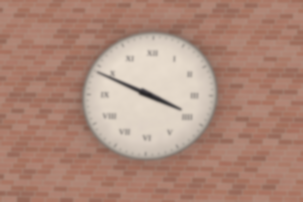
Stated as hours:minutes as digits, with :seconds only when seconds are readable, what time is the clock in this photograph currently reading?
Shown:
3:49
